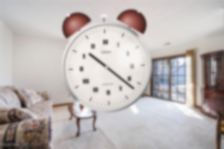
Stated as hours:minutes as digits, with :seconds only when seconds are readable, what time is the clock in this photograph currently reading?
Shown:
10:22
